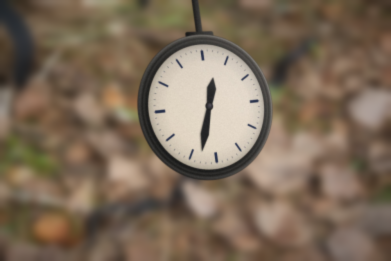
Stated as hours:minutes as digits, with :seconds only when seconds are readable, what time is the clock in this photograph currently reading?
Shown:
12:33
